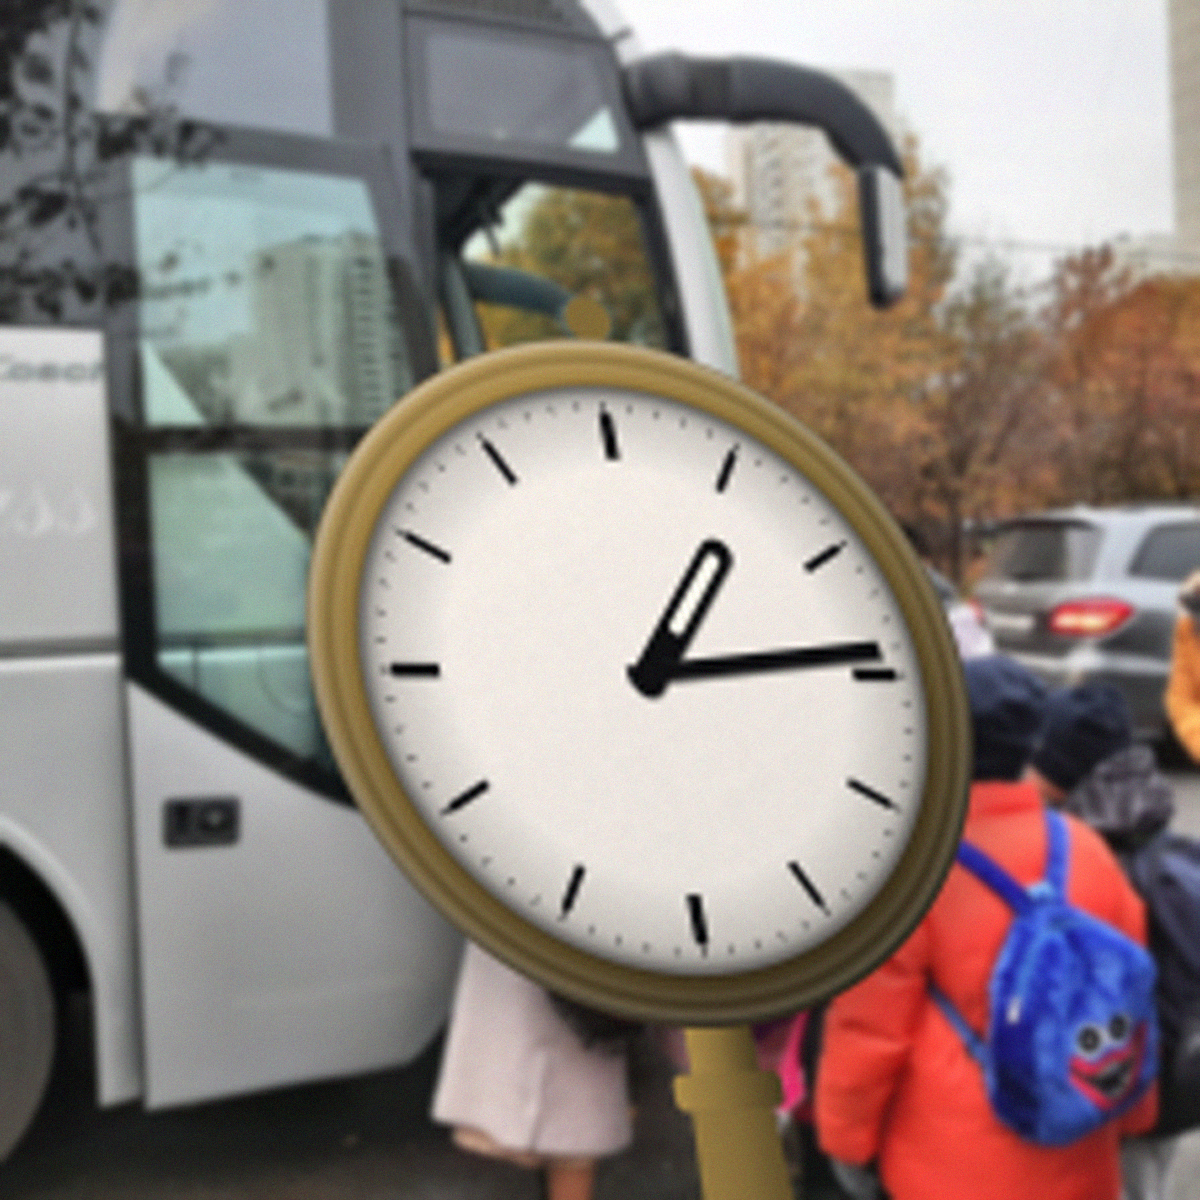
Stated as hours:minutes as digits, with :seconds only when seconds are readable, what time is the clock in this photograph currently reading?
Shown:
1:14
